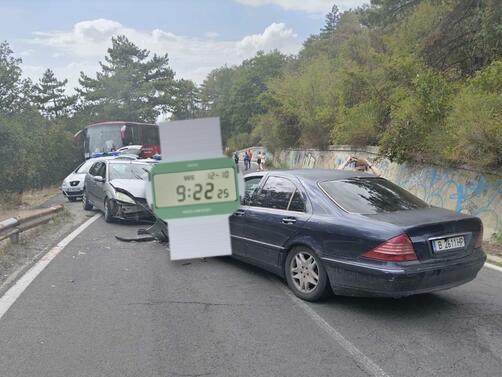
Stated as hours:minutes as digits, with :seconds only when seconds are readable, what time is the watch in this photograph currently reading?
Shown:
9:22
